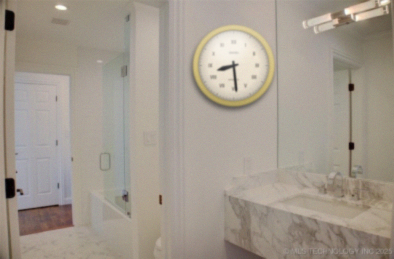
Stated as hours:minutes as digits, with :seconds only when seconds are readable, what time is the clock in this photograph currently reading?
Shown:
8:29
